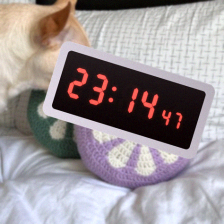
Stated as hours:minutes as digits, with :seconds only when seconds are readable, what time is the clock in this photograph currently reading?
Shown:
23:14:47
